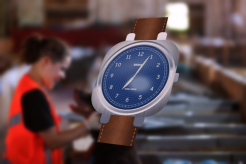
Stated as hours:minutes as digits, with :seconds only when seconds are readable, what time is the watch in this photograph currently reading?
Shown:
7:04
